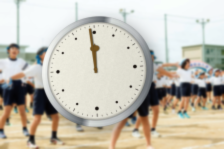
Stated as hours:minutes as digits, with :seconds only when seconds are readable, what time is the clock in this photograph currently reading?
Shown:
11:59
